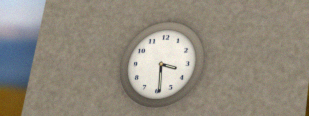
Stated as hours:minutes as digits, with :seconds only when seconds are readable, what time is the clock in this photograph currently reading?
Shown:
3:29
